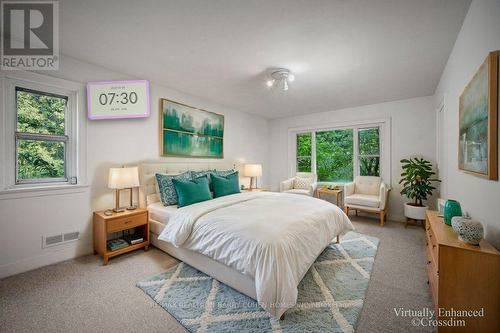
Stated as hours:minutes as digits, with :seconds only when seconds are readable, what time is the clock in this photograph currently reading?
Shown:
7:30
